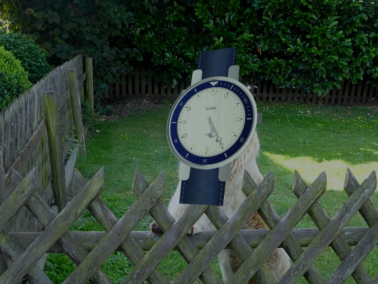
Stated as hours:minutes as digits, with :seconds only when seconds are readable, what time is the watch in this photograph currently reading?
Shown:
5:25
